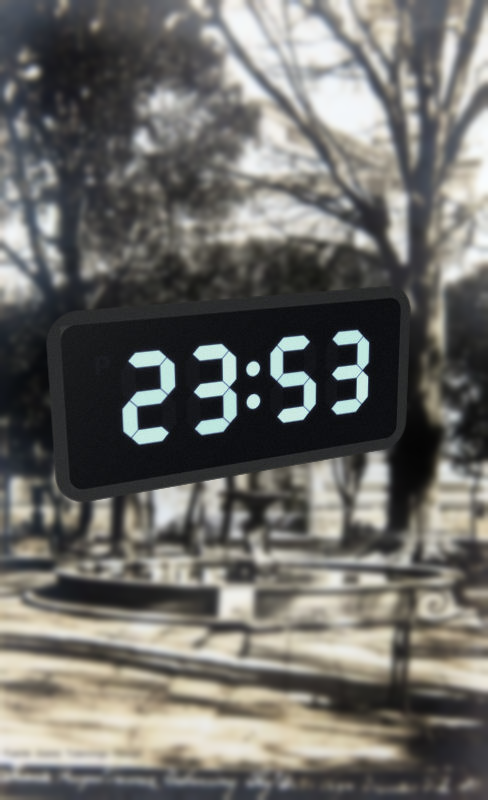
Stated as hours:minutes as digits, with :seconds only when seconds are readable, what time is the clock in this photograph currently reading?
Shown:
23:53
